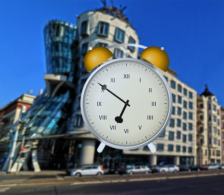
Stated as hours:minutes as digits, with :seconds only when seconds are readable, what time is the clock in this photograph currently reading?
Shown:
6:51
